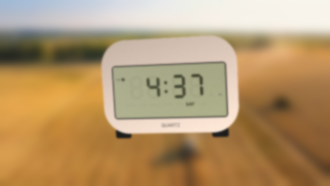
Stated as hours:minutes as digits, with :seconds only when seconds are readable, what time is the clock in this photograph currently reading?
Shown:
4:37
